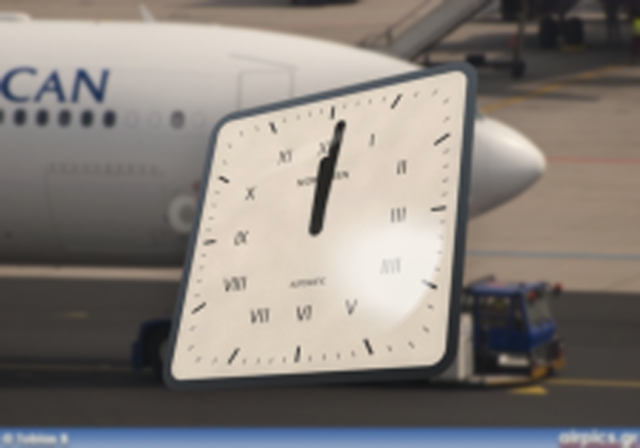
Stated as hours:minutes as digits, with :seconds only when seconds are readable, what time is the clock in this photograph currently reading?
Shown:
12:01
